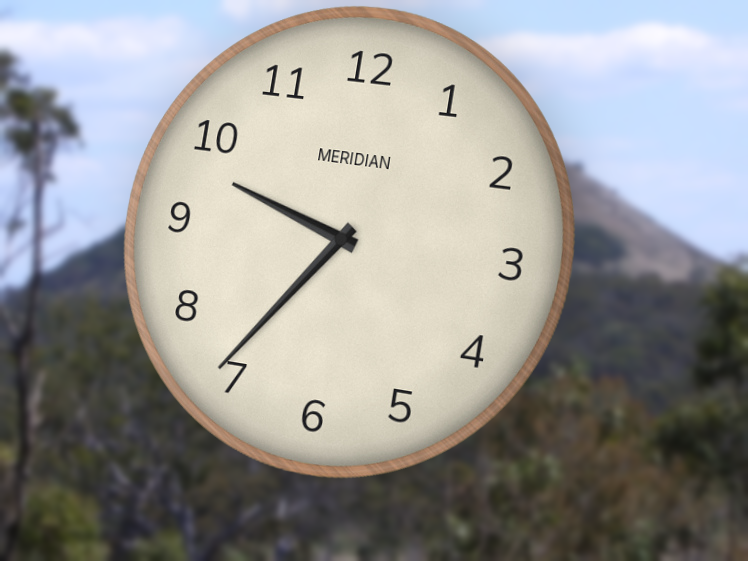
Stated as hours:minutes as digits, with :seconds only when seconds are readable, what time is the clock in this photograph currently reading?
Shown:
9:36
